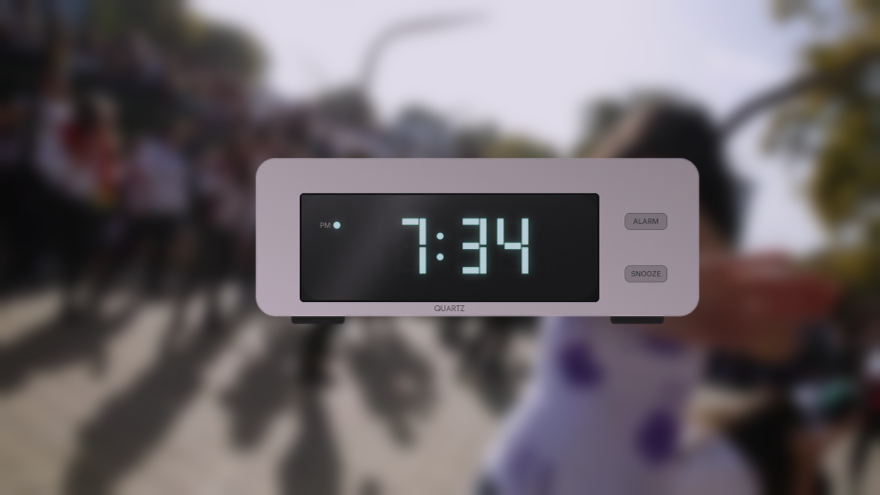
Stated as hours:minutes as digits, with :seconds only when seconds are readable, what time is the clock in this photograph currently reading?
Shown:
7:34
